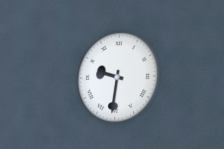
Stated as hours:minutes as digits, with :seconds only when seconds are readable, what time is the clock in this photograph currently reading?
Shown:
9:31
